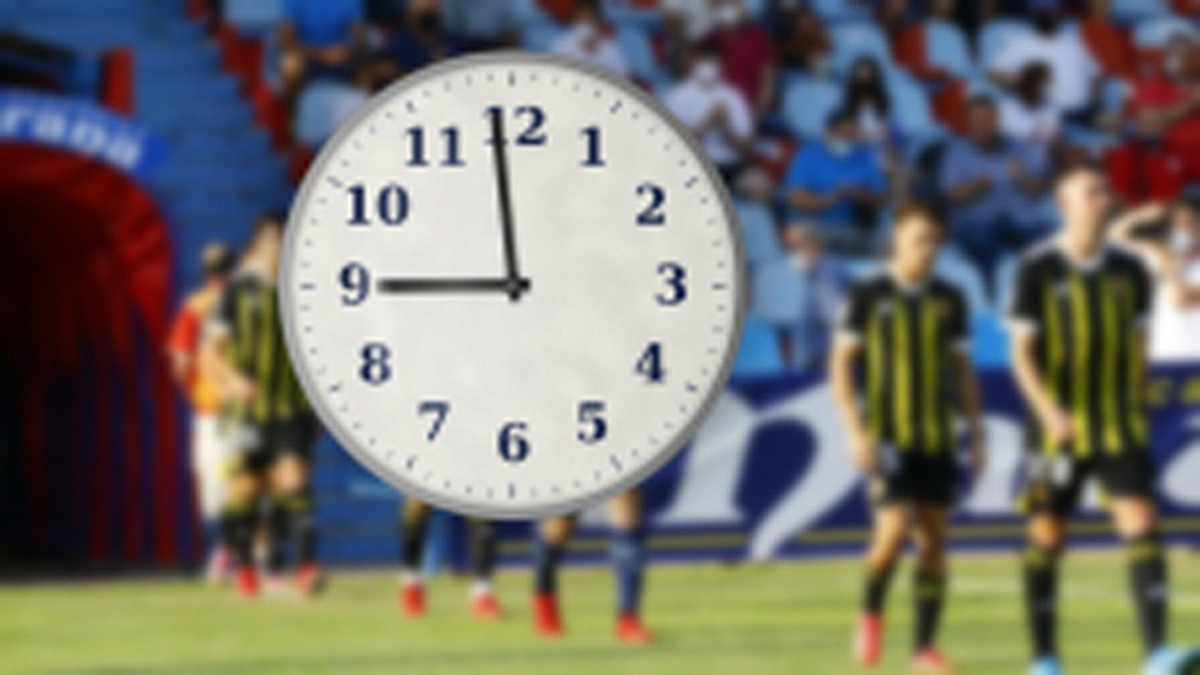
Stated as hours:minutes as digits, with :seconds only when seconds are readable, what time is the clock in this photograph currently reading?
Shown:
8:59
